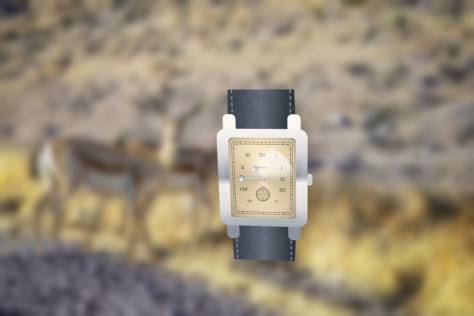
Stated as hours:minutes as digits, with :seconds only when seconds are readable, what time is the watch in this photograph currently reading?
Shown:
10:45
